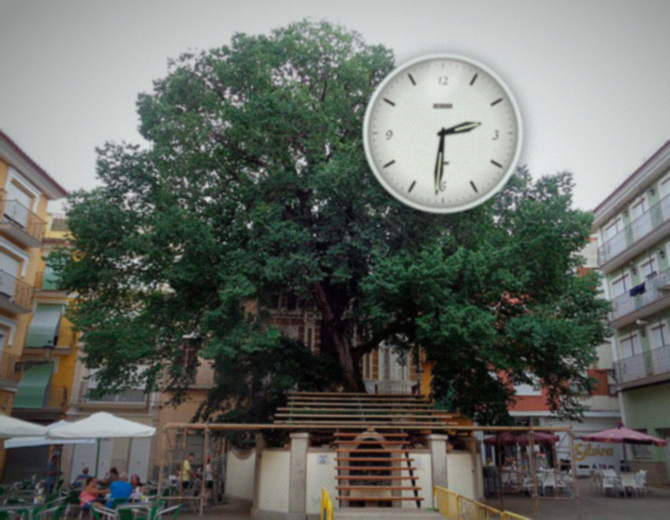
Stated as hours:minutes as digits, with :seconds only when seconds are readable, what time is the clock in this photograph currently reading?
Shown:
2:31
